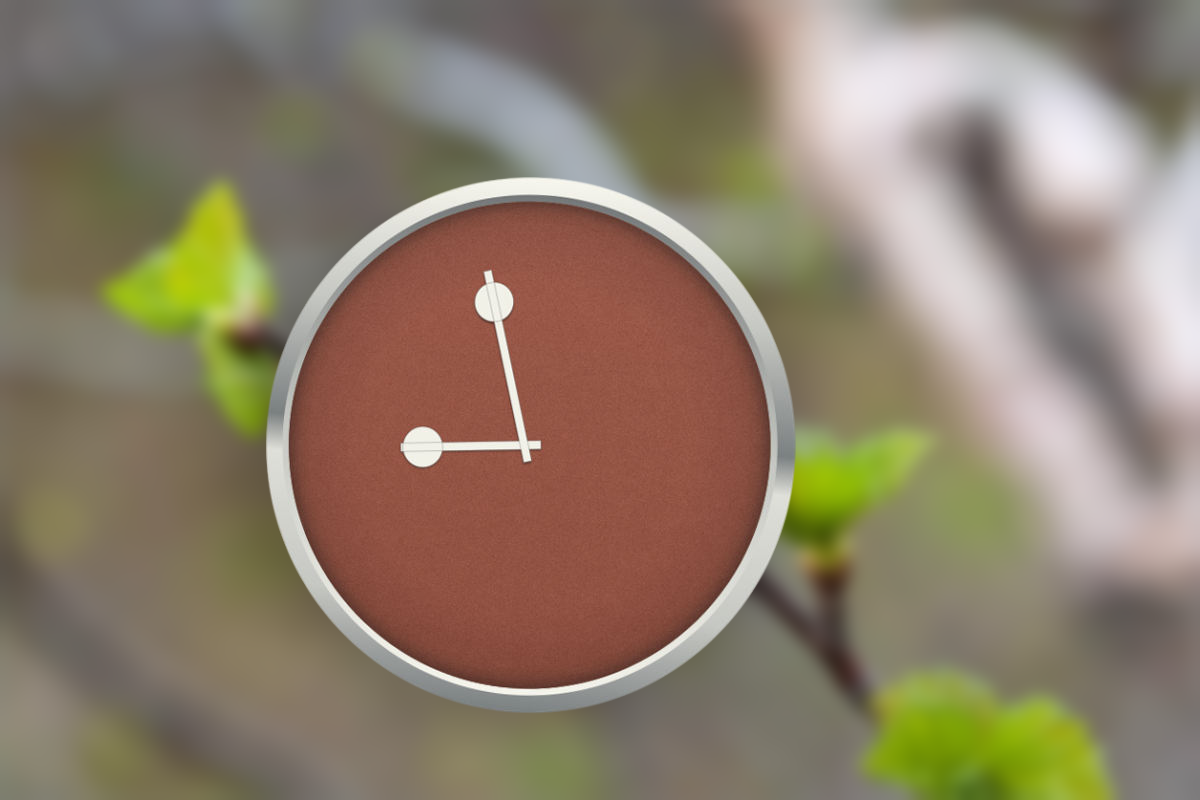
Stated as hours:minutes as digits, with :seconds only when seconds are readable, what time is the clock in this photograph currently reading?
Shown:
8:58
